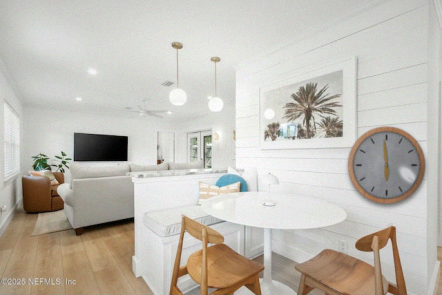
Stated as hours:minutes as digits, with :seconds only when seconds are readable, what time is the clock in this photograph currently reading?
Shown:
5:59
